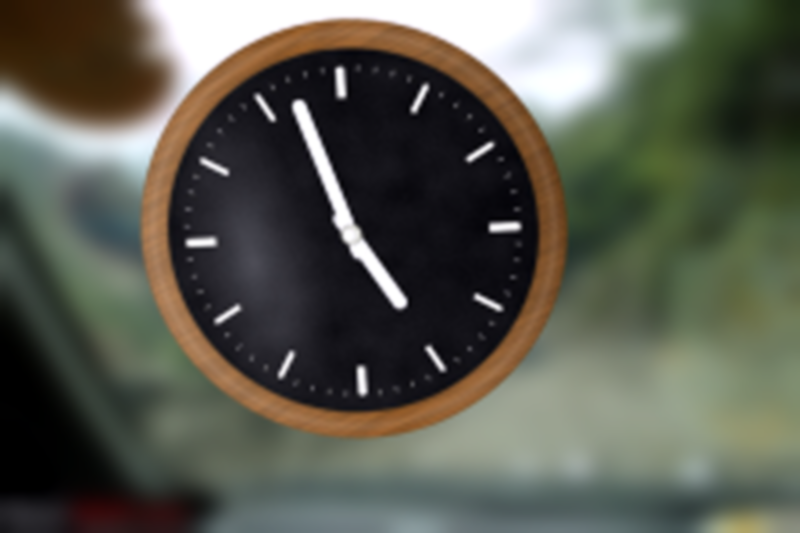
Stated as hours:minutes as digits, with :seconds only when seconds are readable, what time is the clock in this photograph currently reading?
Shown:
4:57
